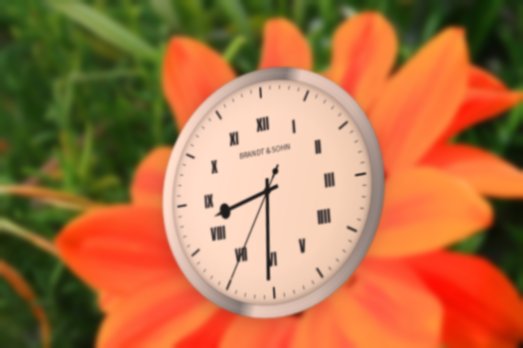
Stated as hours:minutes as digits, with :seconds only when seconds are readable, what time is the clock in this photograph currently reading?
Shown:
8:30:35
